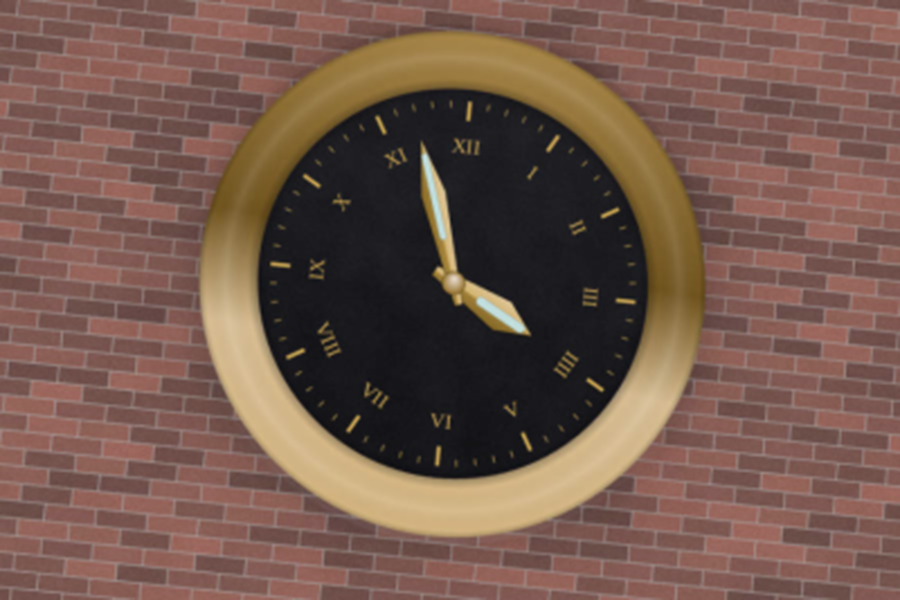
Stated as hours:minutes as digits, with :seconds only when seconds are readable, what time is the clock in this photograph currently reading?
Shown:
3:57
